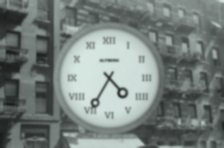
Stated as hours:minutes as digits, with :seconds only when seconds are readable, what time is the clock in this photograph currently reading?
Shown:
4:35
